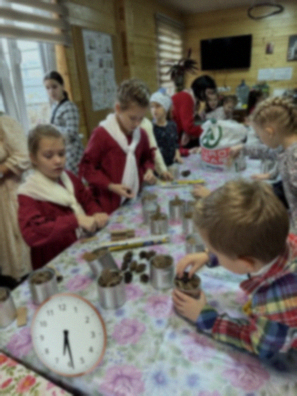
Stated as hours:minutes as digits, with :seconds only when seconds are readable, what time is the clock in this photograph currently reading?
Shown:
6:29
